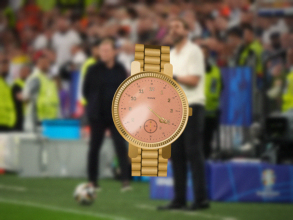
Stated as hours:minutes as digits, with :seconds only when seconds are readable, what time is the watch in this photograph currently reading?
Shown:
4:21
